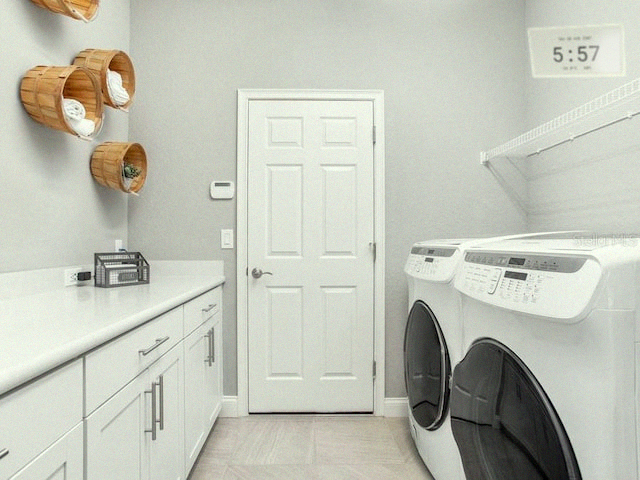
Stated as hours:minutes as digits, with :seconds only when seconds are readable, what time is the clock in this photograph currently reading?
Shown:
5:57
